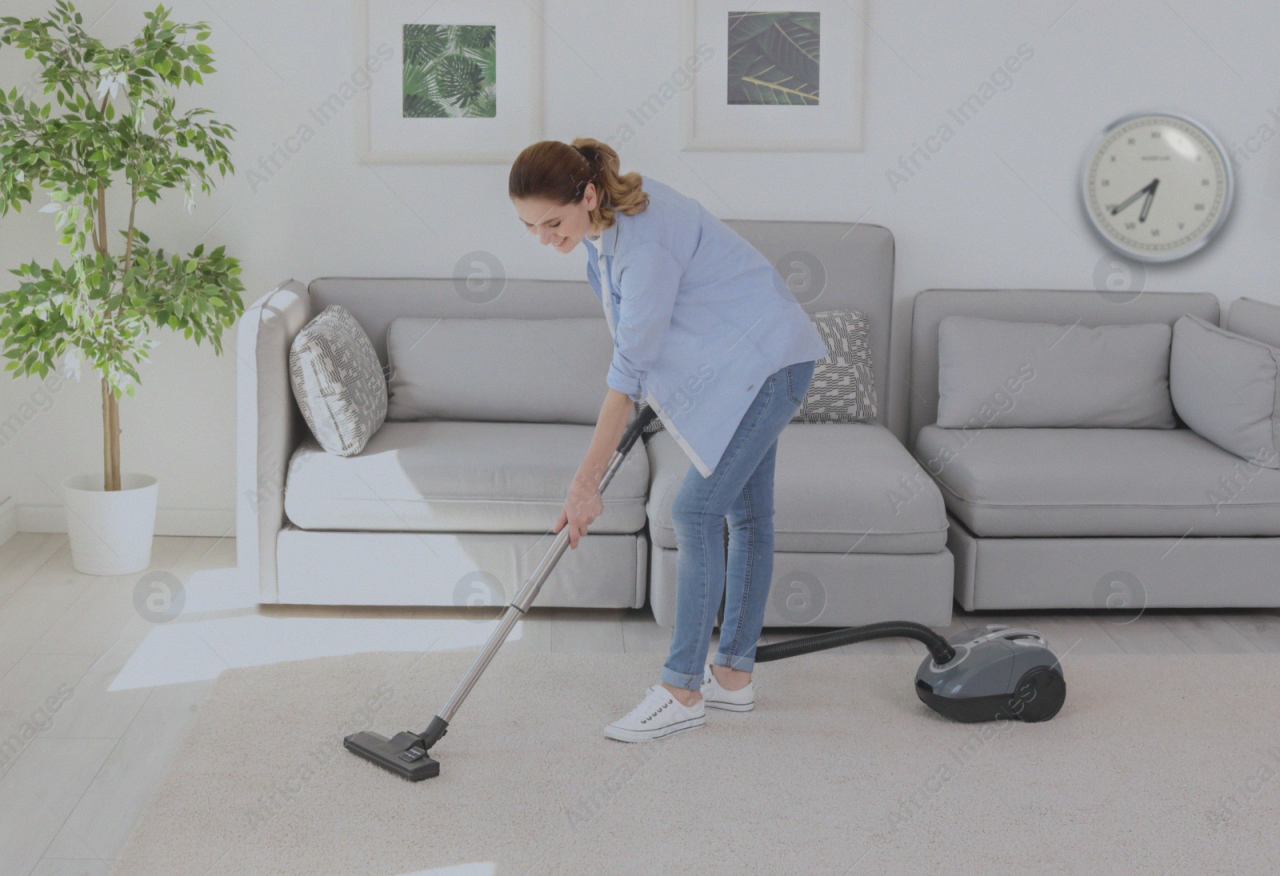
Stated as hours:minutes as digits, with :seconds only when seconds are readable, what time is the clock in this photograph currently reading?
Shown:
6:39
